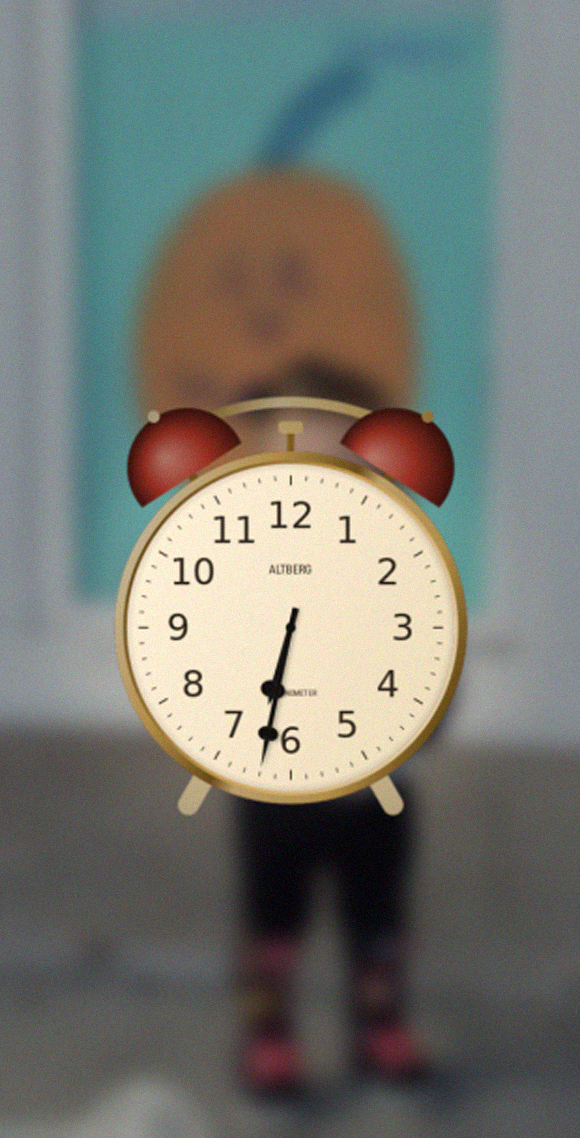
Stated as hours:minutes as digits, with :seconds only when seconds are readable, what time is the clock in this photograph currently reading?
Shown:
6:32
